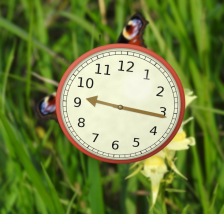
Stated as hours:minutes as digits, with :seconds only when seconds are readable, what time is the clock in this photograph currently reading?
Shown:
9:16
